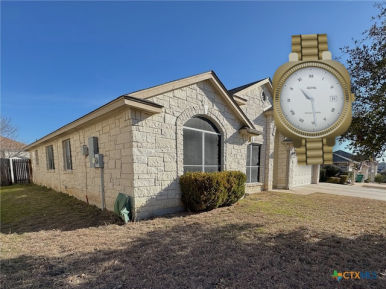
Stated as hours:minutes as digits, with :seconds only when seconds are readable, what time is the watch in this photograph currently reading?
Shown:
10:29
